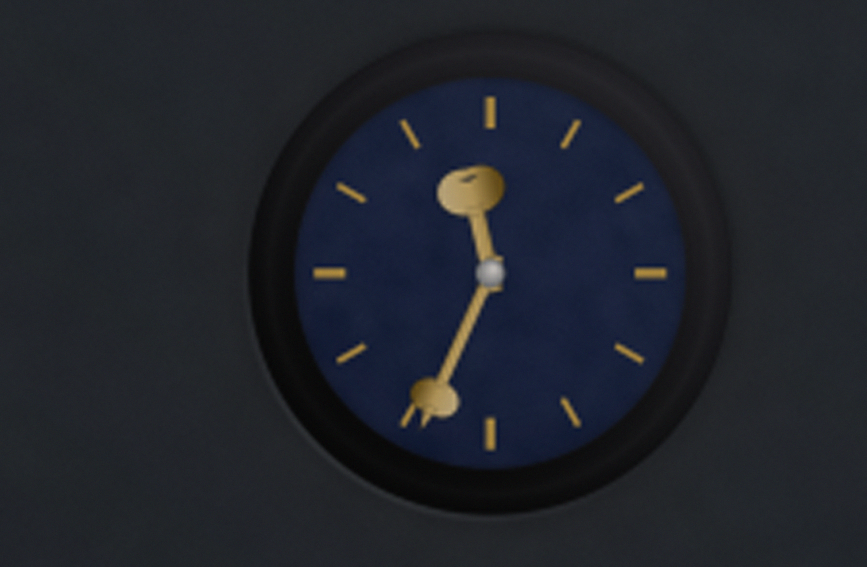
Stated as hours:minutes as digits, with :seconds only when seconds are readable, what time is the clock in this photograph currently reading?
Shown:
11:34
